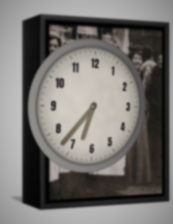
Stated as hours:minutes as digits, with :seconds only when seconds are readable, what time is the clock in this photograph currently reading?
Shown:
6:37
